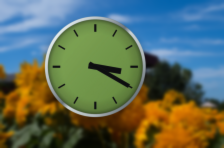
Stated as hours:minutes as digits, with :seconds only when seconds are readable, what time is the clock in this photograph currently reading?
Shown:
3:20
